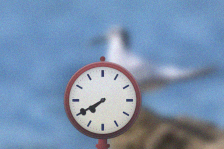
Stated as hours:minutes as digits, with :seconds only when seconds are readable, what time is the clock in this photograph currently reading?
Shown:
7:40
